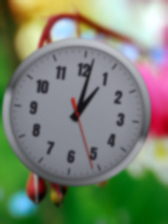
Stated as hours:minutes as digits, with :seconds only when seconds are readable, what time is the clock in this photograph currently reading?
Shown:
1:01:26
